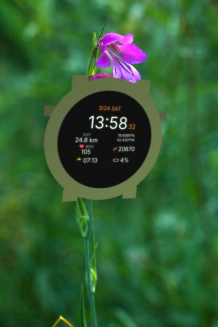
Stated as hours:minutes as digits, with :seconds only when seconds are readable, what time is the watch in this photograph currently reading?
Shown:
13:58
